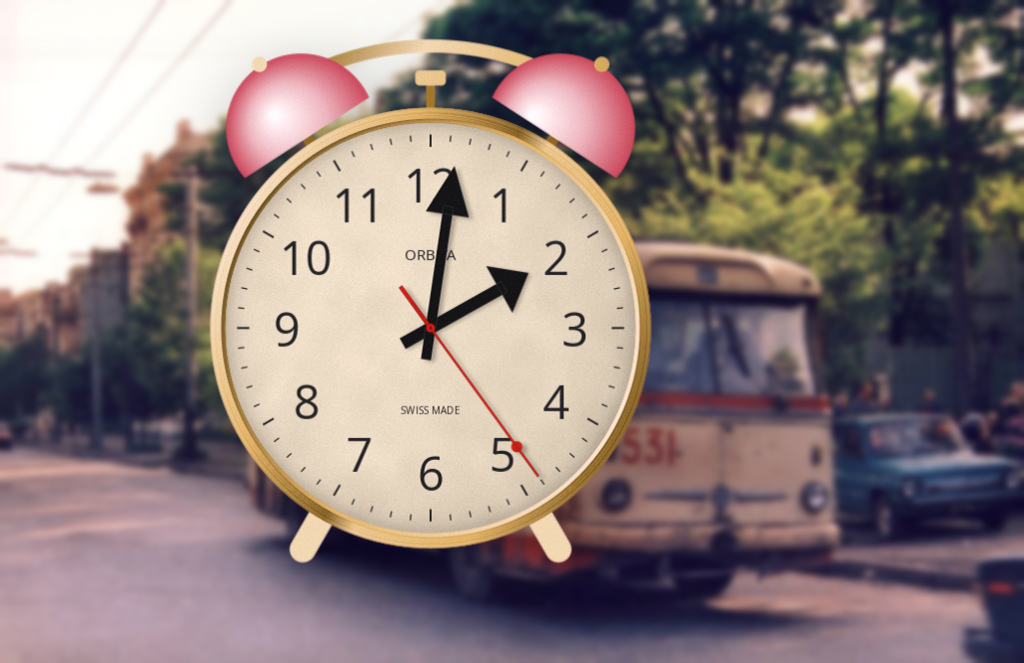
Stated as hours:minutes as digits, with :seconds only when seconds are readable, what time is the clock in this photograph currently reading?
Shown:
2:01:24
